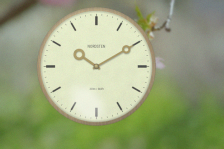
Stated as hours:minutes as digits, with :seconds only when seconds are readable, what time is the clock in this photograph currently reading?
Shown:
10:10
